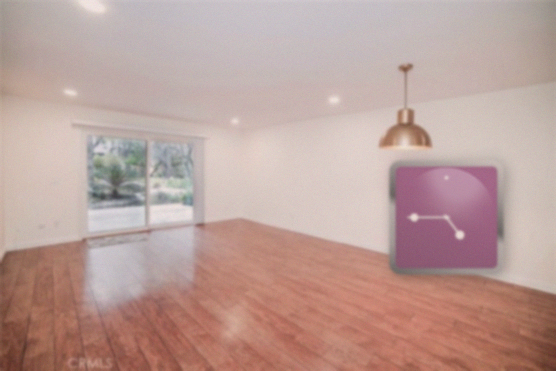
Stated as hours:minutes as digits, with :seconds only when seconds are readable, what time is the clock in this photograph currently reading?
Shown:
4:45
